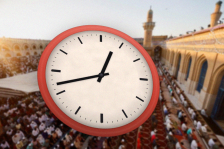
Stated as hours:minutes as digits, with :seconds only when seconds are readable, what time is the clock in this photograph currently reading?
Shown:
12:42
